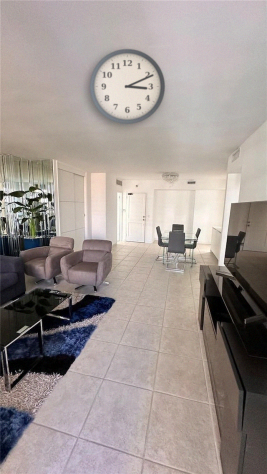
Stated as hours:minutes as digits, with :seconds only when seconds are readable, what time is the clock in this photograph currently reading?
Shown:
3:11
